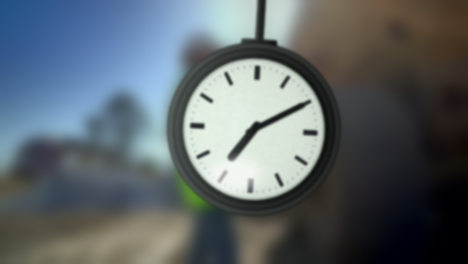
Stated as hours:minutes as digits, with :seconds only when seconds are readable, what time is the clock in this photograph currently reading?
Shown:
7:10
